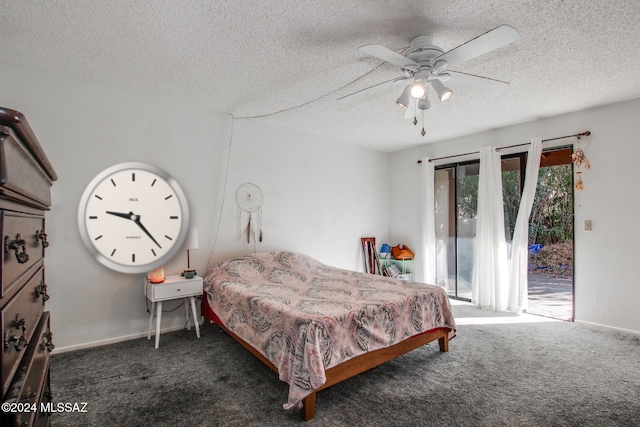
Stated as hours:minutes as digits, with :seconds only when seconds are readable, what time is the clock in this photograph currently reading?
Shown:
9:23
